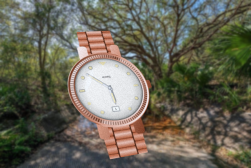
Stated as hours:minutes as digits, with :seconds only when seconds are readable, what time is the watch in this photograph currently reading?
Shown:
5:52
